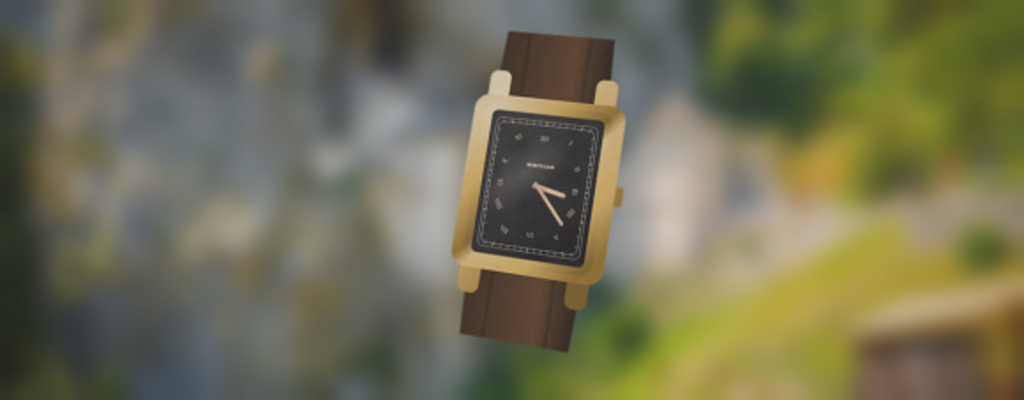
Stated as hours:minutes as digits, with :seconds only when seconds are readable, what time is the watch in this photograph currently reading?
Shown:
3:23
